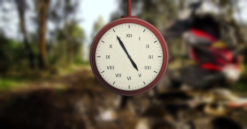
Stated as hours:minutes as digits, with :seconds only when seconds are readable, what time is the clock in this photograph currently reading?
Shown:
4:55
